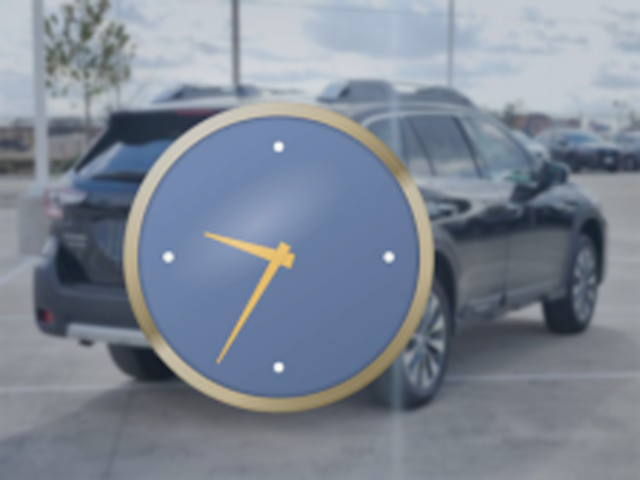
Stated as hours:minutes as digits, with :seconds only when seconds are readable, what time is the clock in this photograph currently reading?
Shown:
9:35
